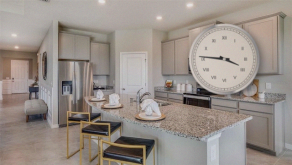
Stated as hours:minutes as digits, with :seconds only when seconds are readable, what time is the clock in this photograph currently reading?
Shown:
3:46
